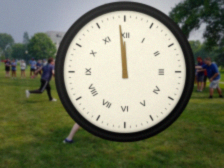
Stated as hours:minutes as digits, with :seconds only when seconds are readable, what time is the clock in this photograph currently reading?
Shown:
11:59
